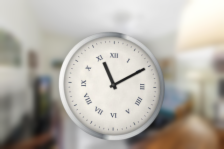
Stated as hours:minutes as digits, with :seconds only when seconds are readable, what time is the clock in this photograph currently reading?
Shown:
11:10
